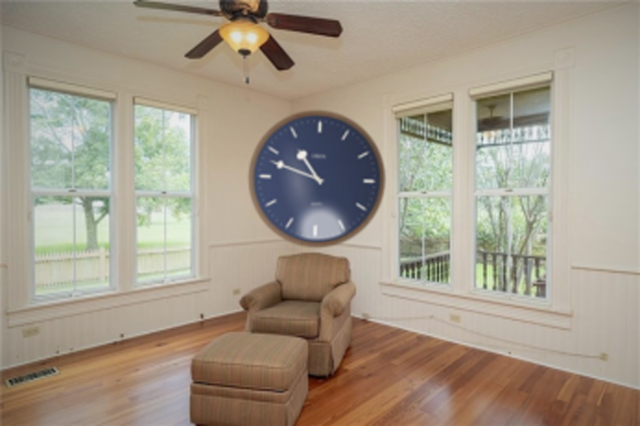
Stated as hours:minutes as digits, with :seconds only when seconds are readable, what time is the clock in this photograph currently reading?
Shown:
10:48
